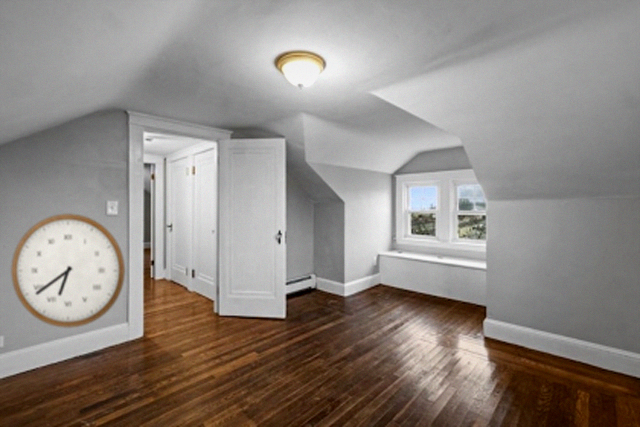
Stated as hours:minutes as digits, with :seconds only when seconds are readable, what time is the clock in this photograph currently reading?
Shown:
6:39
